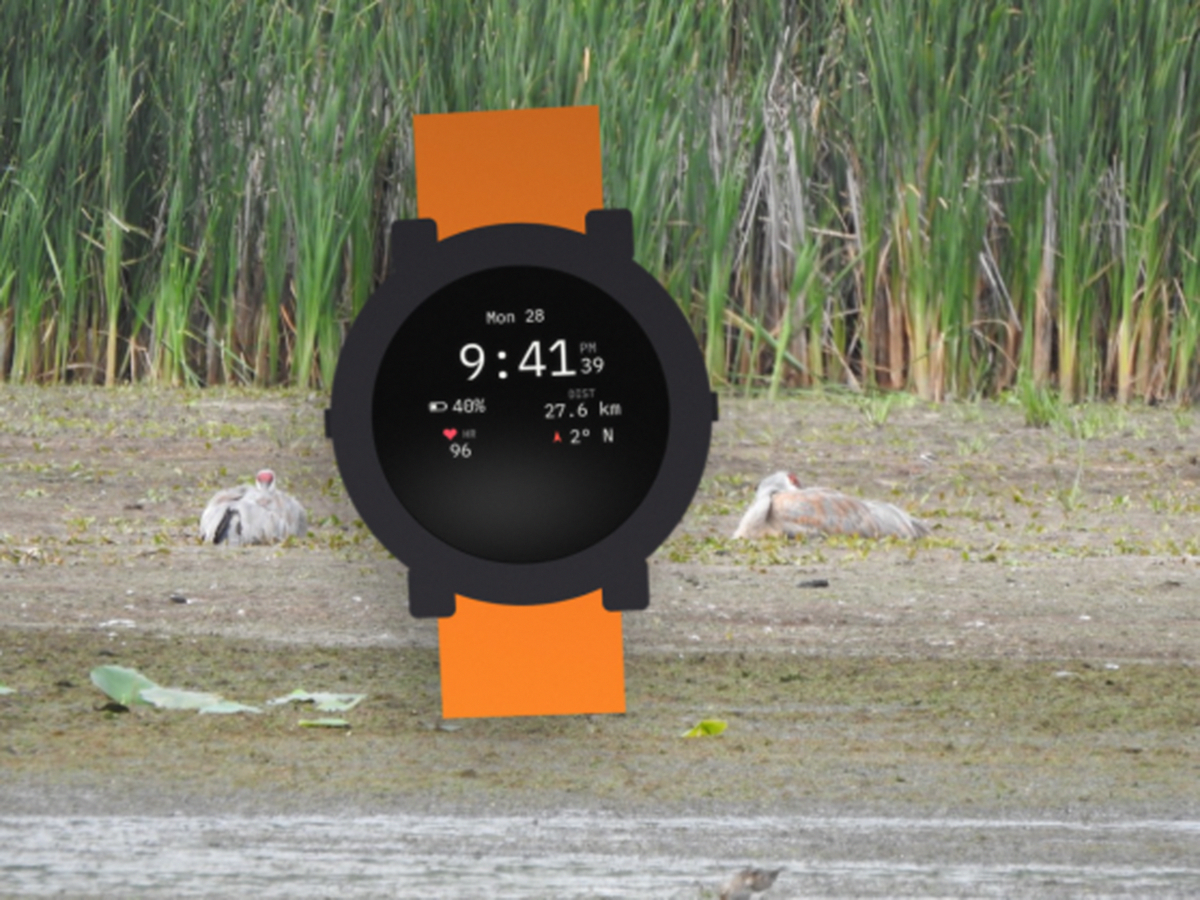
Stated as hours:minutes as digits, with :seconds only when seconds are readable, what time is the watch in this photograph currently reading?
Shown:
9:41:39
